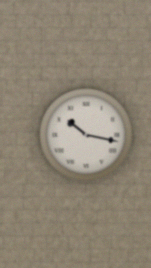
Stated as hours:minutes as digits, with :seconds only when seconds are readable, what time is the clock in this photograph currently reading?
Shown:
10:17
